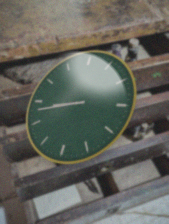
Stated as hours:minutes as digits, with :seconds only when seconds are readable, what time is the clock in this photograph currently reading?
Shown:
8:43
